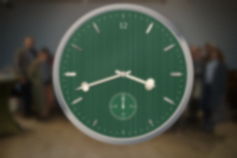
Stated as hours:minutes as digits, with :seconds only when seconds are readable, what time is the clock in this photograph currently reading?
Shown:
3:42
